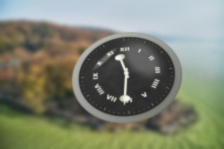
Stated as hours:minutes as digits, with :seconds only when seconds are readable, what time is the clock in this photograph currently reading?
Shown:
11:31
